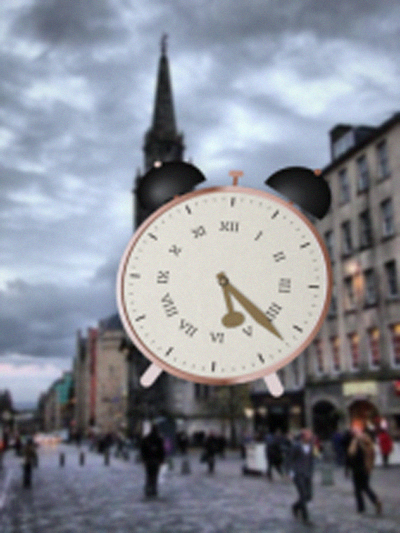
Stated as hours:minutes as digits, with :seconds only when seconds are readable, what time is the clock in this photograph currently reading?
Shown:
5:22
